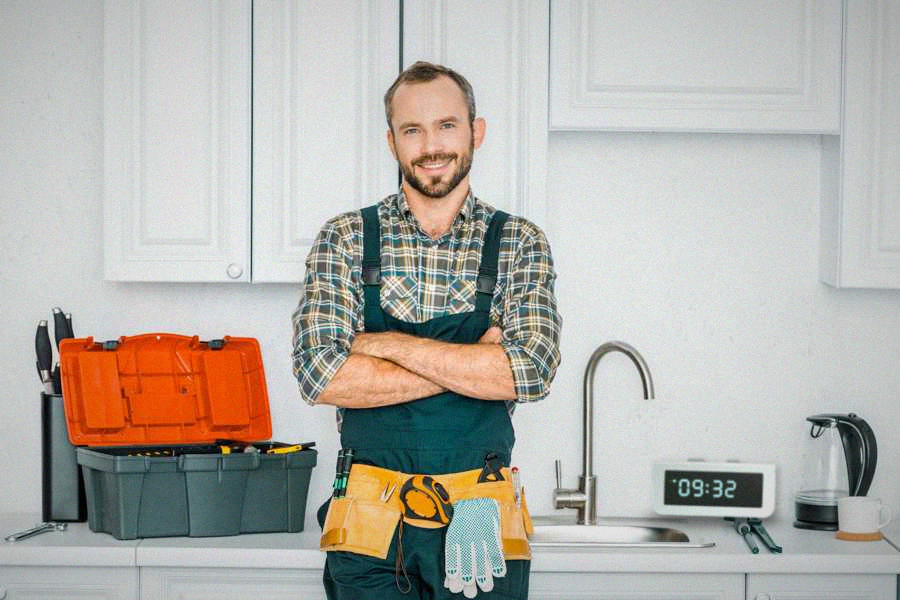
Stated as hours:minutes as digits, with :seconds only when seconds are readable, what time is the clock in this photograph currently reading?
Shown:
9:32
